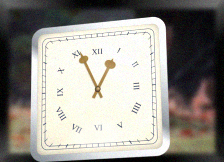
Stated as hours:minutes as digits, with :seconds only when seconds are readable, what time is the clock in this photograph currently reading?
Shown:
12:56
